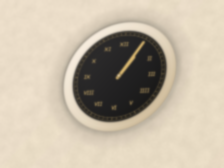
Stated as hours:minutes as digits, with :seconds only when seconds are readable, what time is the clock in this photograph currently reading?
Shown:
1:05
